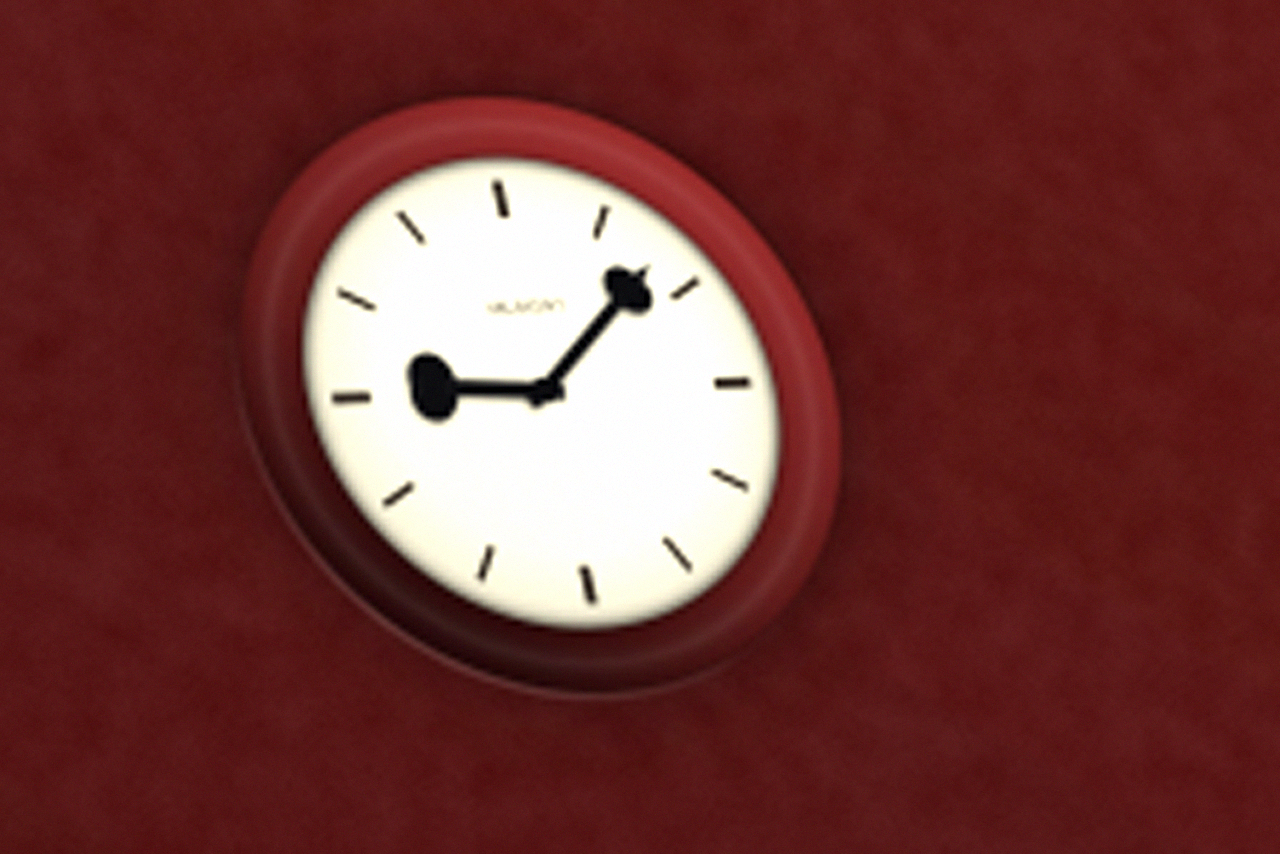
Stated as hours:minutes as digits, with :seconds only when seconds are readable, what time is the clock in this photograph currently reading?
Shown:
9:08
